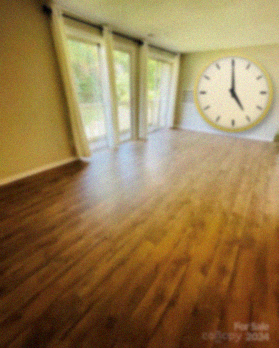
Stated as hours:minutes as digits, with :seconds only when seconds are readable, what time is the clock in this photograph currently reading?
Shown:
5:00
